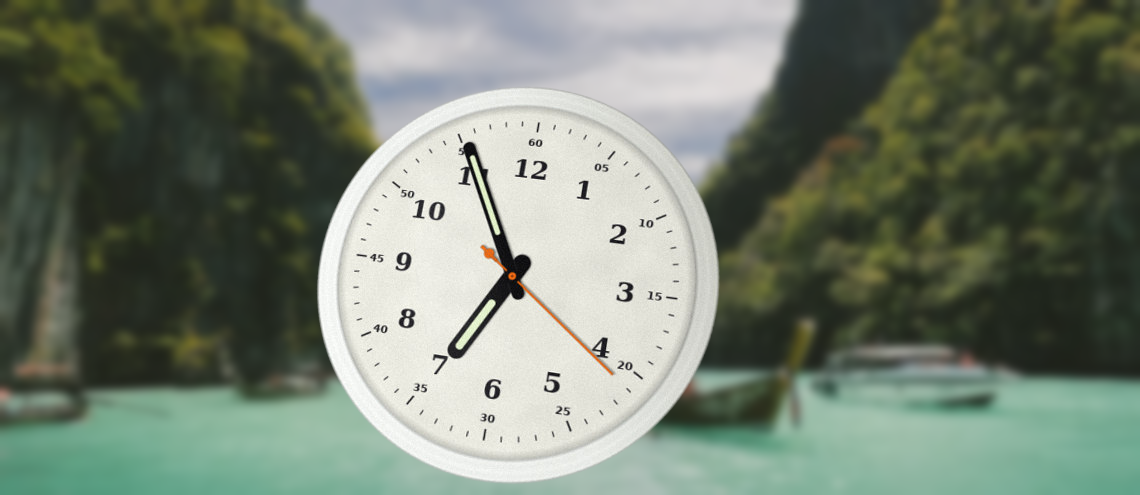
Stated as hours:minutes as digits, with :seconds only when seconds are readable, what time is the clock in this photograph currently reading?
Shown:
6:55:21
